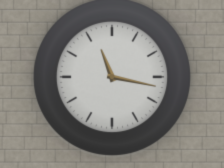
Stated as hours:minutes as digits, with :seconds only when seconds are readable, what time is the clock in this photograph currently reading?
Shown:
11:17
